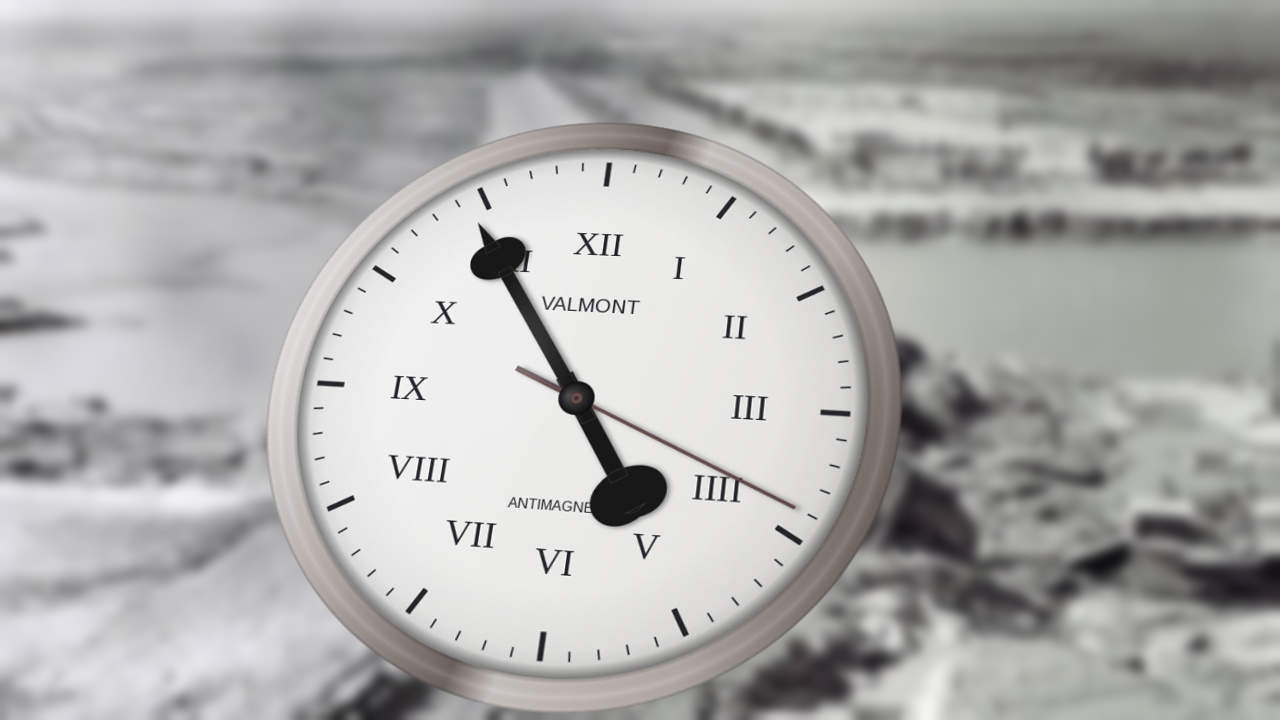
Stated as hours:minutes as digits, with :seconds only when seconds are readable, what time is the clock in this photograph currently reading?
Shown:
4:54:19
